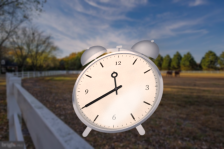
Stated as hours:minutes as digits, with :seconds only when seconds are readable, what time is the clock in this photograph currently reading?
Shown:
11:40
